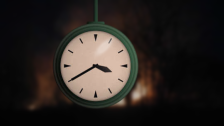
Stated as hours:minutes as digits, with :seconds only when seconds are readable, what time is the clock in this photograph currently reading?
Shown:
3:40
